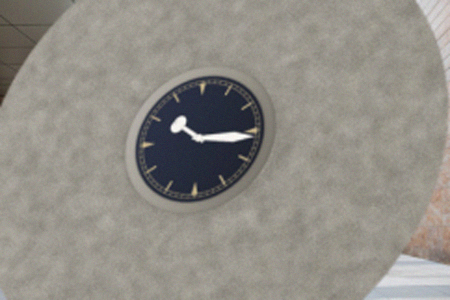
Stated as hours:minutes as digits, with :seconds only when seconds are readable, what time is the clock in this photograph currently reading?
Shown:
10:16
